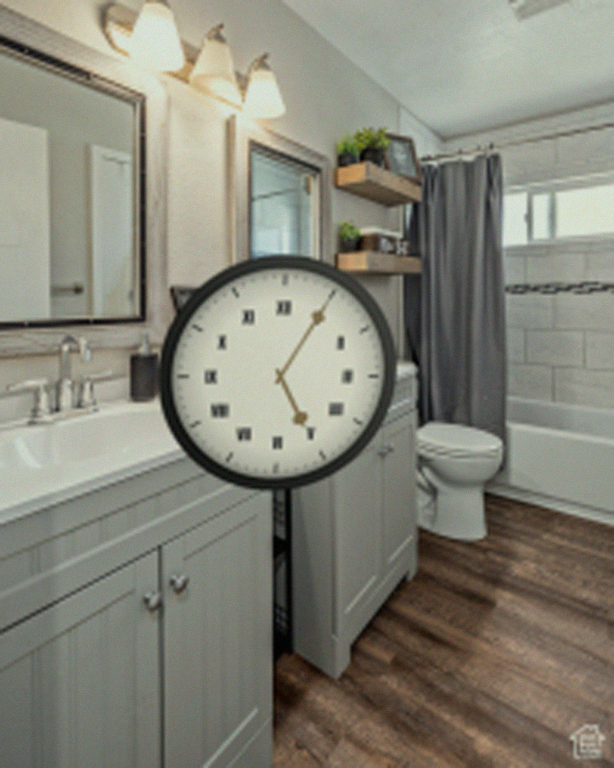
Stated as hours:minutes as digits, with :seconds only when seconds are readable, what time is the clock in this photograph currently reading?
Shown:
5:05
